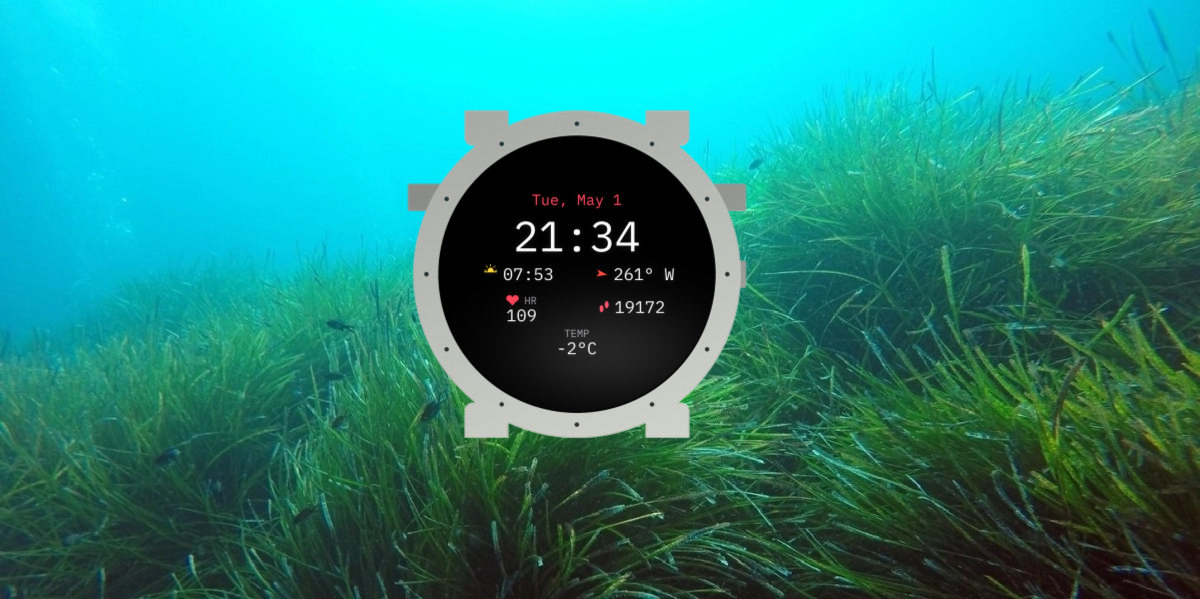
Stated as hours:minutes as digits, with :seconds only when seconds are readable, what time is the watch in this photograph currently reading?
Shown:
21:34
